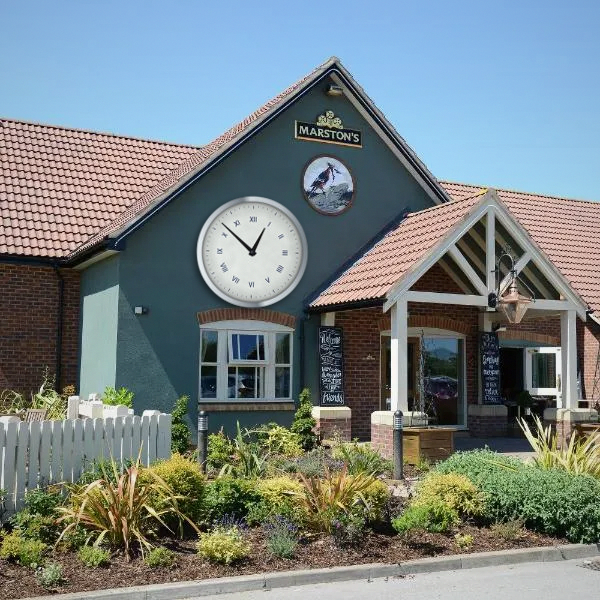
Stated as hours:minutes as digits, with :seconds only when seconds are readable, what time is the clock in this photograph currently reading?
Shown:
12:52
